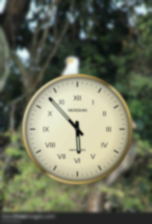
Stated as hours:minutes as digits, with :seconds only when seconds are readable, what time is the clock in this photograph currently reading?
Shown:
5:53
